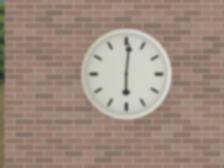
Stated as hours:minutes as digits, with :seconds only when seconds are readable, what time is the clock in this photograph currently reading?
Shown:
6:01
